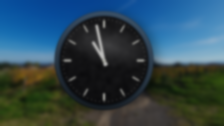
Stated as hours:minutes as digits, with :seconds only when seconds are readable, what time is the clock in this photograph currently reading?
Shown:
10:58
